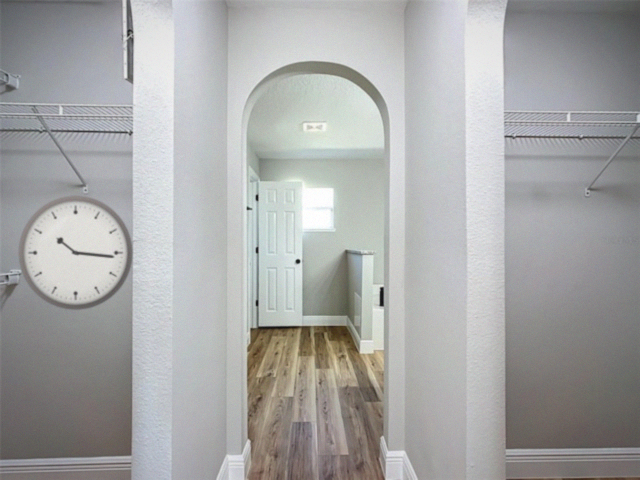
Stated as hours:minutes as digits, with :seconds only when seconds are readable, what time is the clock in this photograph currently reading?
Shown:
10:16
